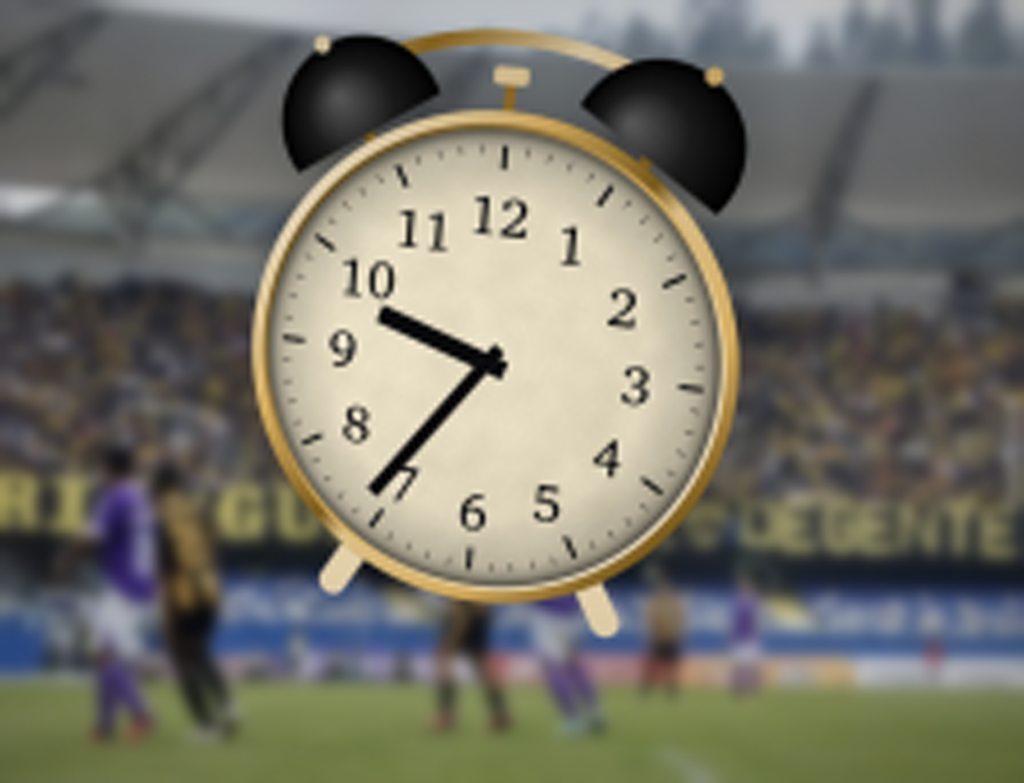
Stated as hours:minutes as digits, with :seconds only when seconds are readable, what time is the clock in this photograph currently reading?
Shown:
9:36
